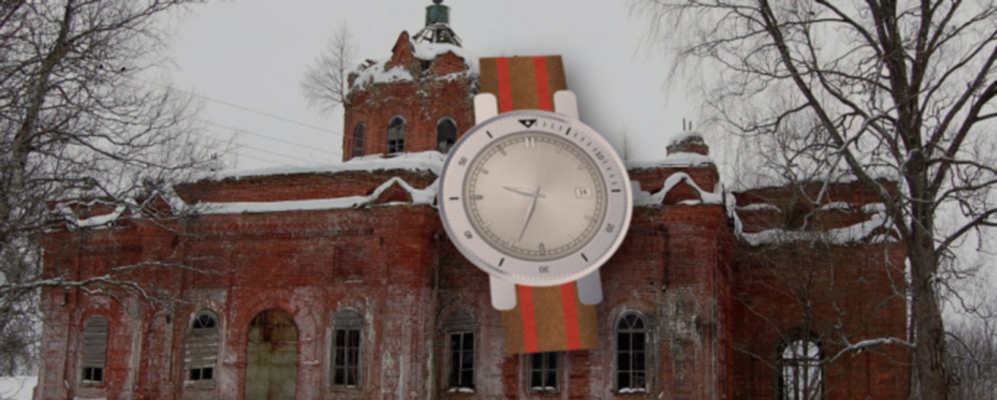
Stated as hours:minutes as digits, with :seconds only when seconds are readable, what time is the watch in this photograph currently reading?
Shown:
9:34
